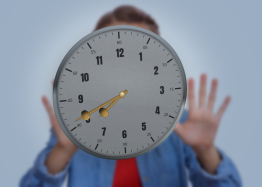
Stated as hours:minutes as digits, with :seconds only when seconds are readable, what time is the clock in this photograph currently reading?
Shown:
7:41
